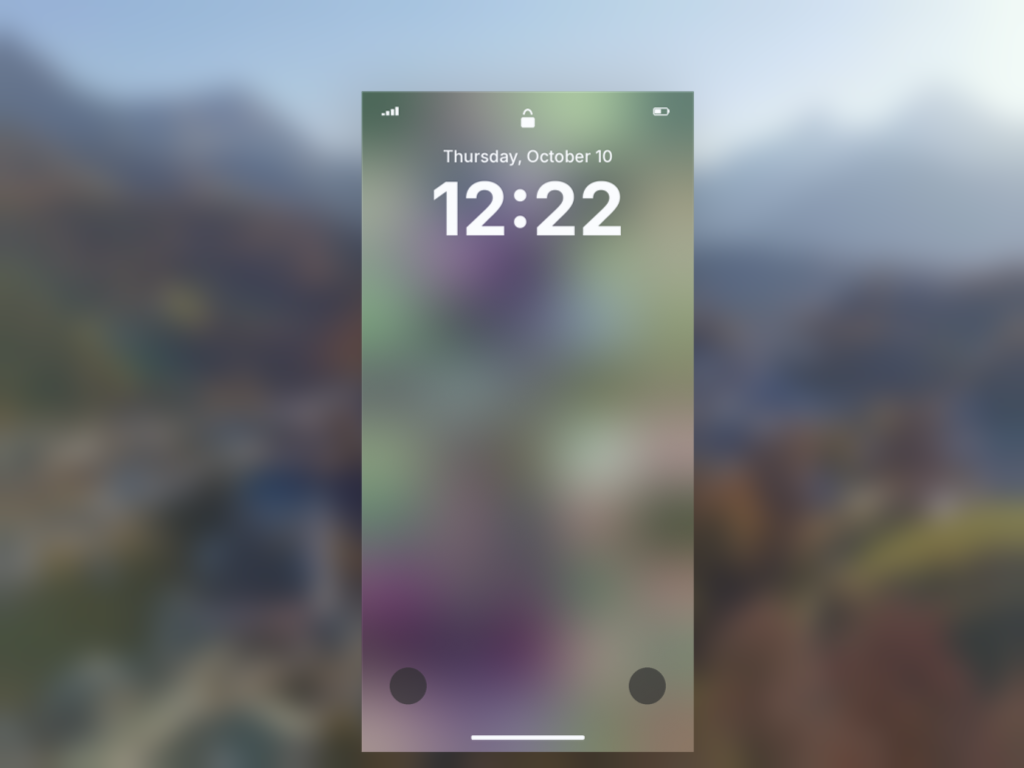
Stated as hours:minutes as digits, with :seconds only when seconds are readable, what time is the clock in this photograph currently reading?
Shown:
12:22
